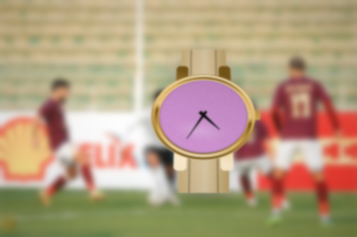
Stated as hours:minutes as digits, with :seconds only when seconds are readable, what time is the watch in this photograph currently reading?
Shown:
4:35
